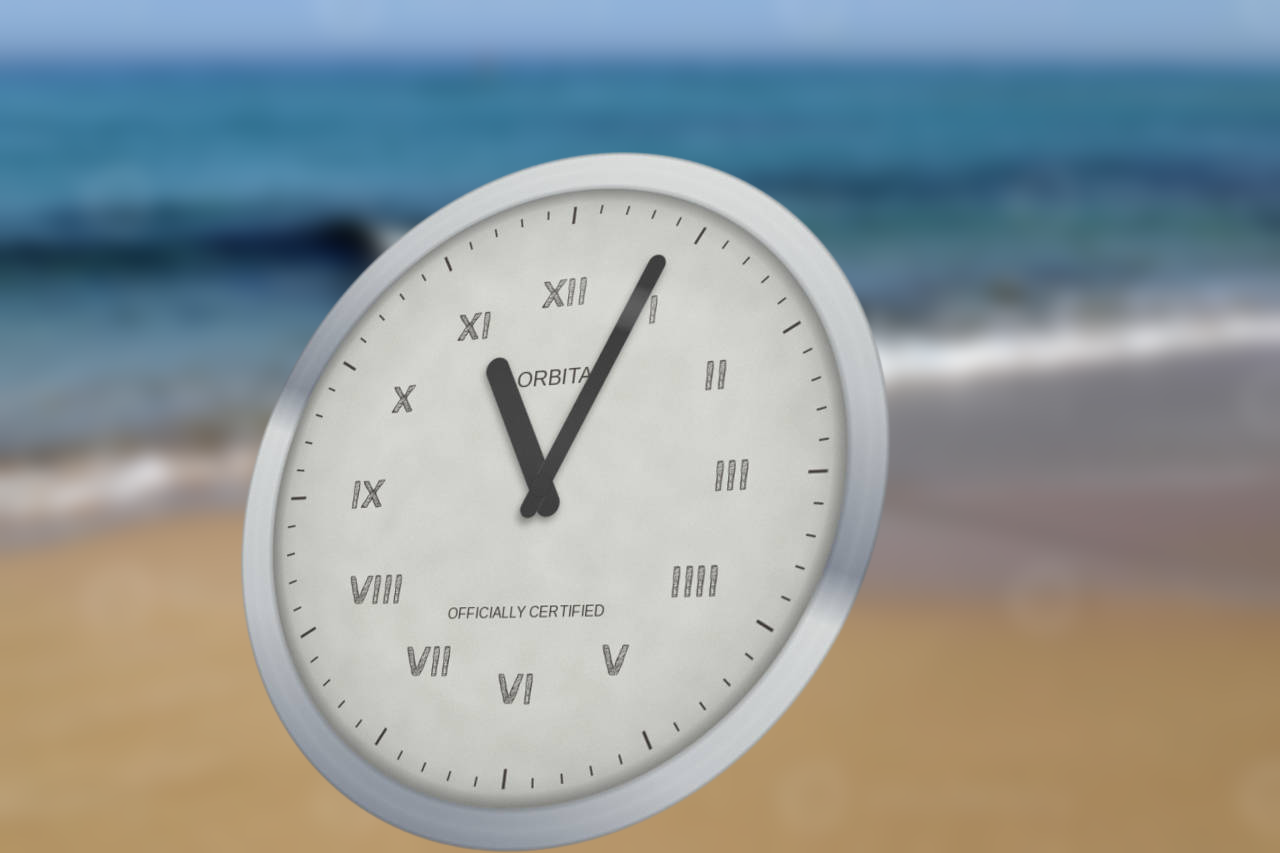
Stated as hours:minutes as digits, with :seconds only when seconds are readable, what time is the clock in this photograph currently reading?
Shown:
11:04
